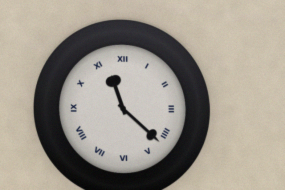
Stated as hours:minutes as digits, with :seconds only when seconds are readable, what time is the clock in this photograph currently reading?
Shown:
11:22
